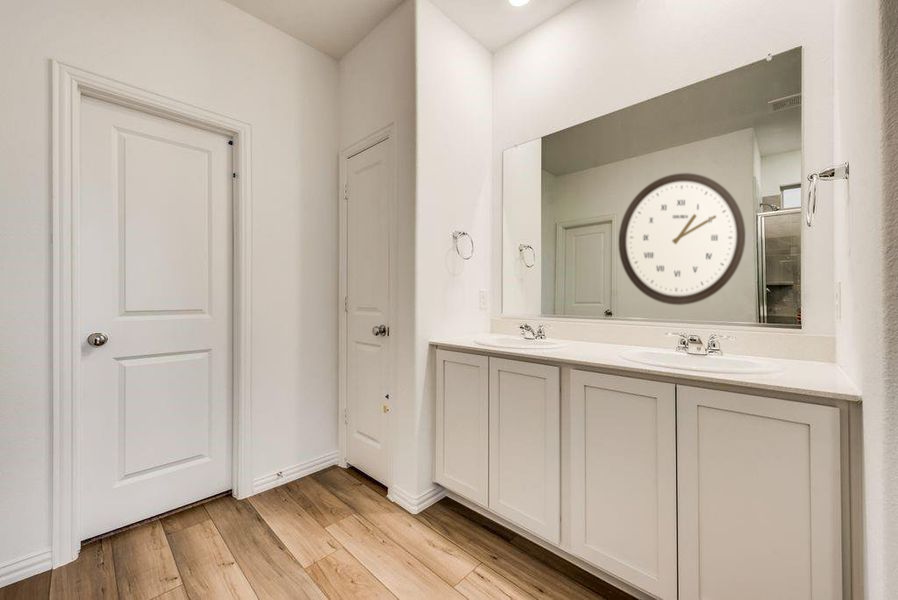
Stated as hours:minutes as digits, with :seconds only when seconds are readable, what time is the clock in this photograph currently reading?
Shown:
1:10
